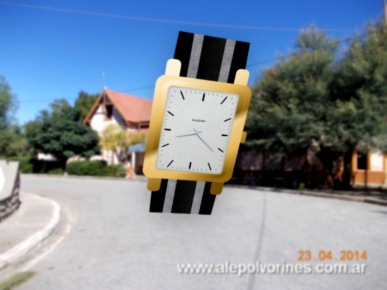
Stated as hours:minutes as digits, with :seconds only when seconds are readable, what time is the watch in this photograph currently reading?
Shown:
8:22
